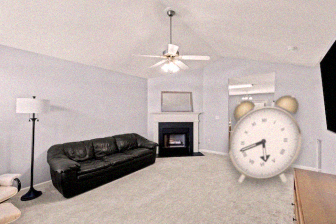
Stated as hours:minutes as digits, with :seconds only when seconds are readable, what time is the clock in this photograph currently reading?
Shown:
5:42
